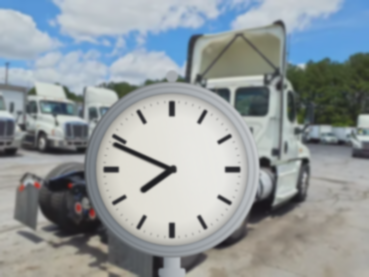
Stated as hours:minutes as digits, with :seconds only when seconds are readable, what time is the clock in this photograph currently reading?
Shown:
7:49
